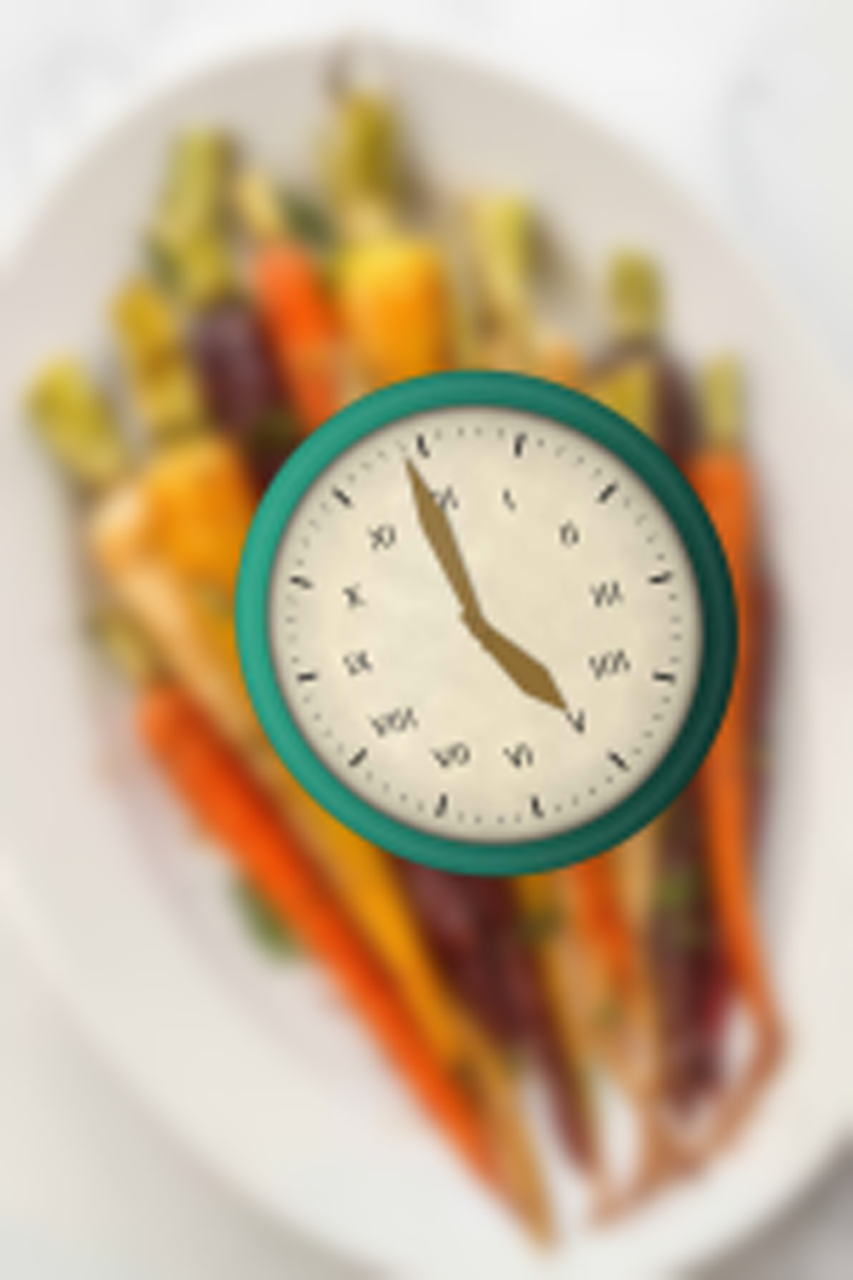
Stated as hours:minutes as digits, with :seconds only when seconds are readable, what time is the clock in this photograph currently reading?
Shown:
4:59
